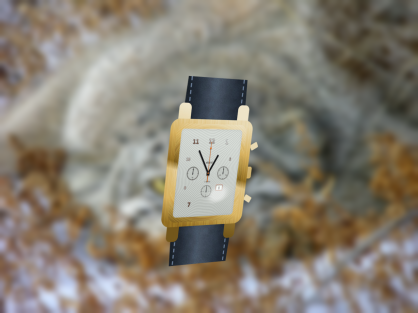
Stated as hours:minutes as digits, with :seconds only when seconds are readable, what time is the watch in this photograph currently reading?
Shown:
12:55
